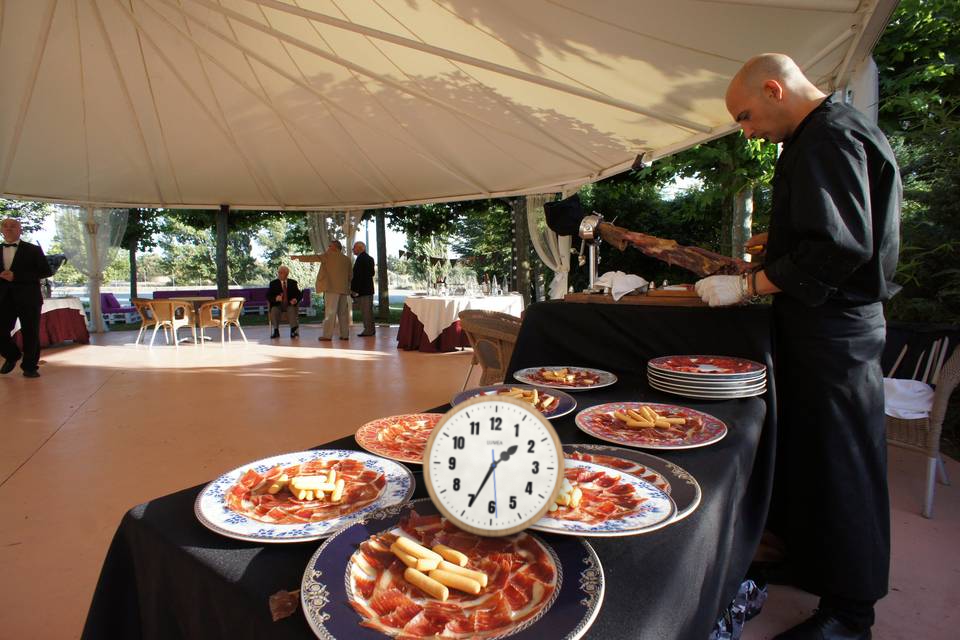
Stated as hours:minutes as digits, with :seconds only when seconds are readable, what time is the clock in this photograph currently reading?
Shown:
1:34:29
